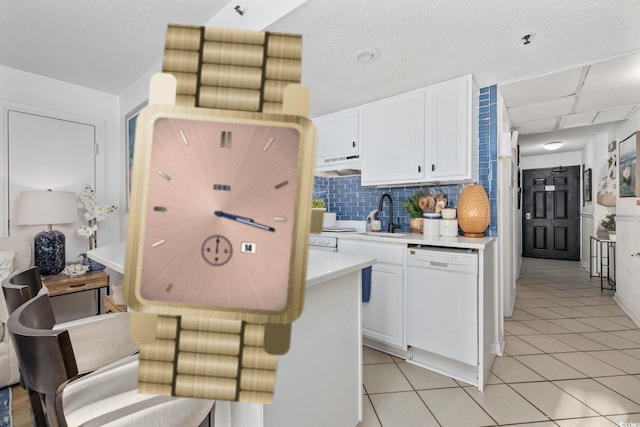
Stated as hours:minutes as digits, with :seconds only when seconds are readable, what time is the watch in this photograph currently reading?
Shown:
3:17
